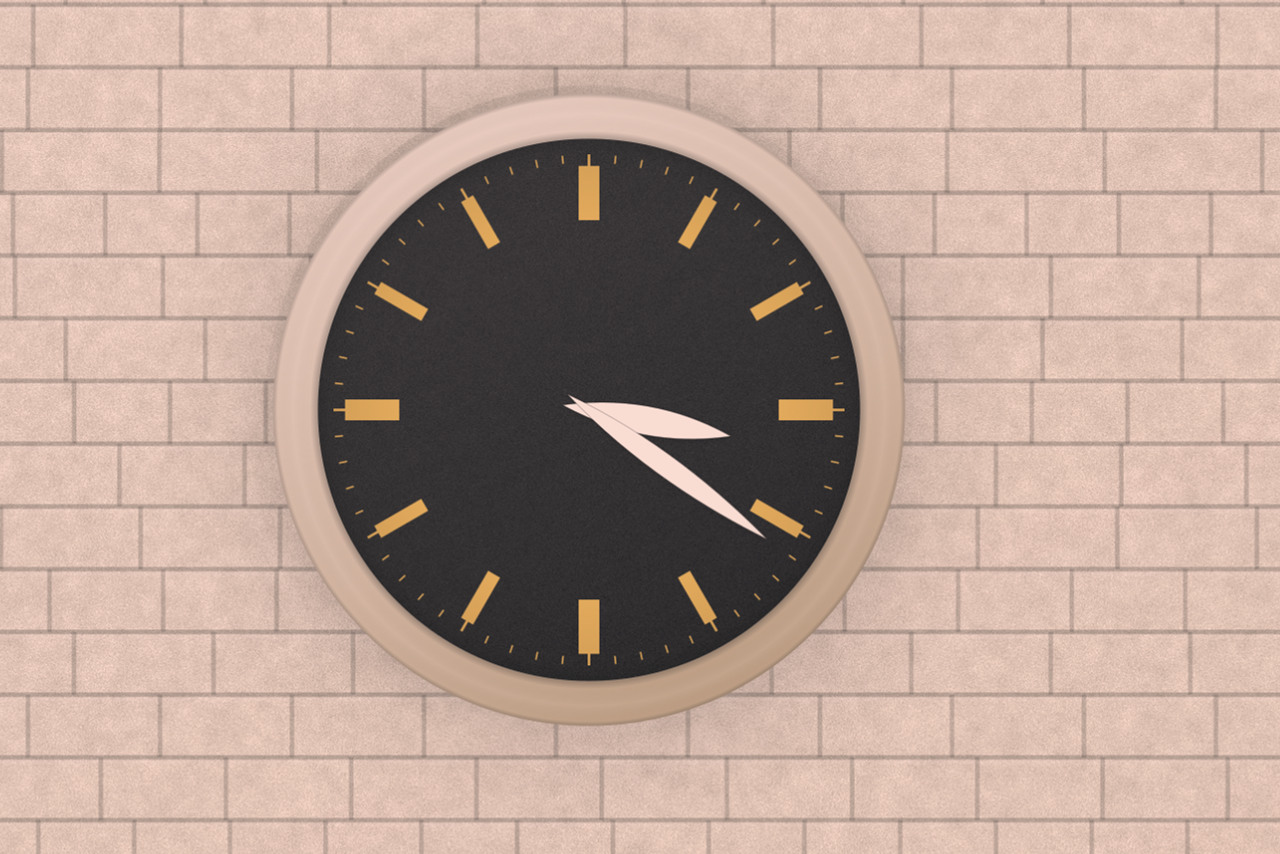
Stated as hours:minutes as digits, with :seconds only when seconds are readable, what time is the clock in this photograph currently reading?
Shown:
3:21
